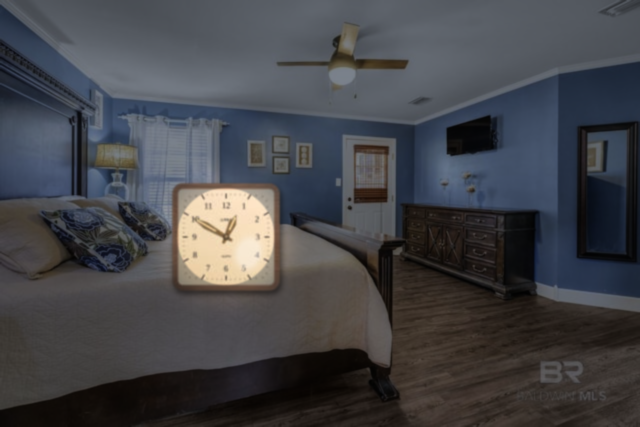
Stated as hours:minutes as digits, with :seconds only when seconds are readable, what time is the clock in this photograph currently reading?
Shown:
12:50
